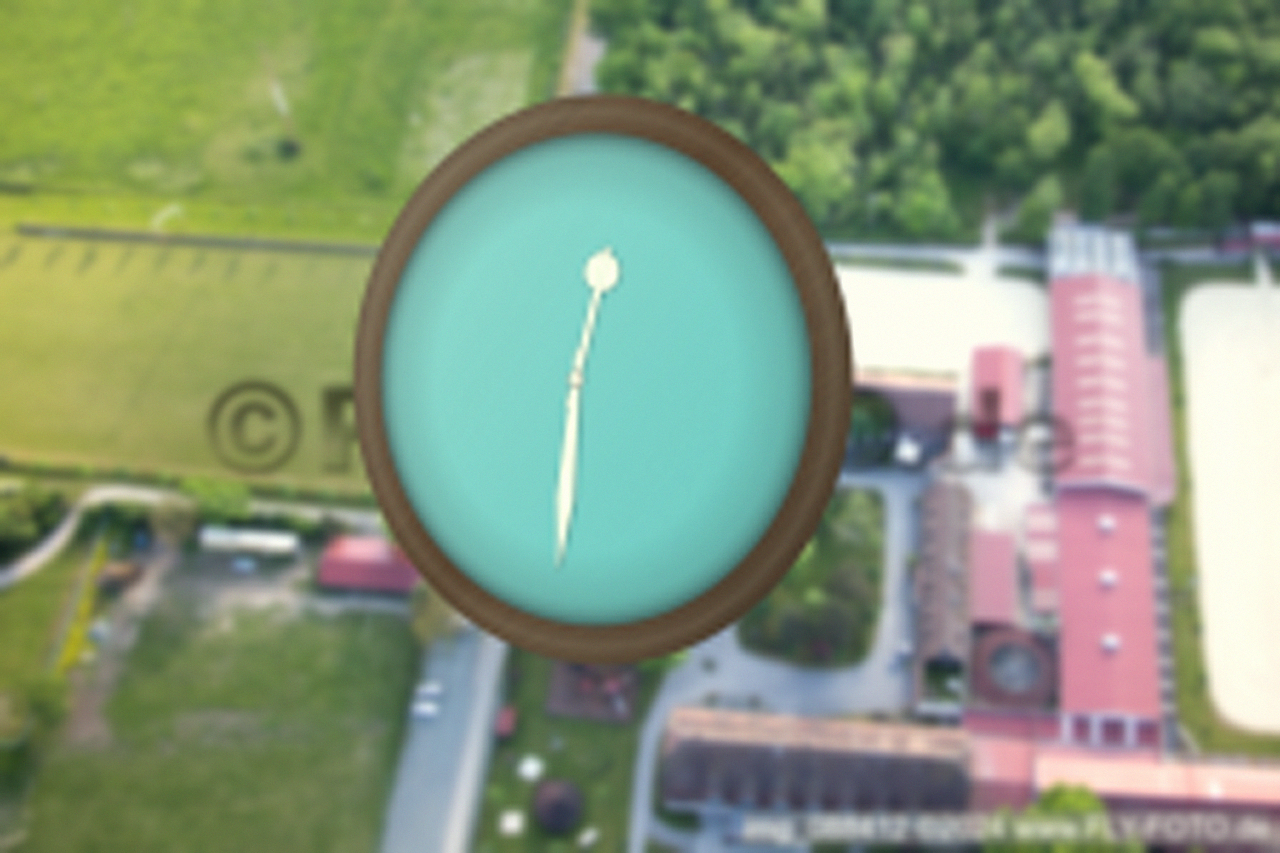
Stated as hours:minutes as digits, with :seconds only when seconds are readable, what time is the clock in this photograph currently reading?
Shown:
12:31
